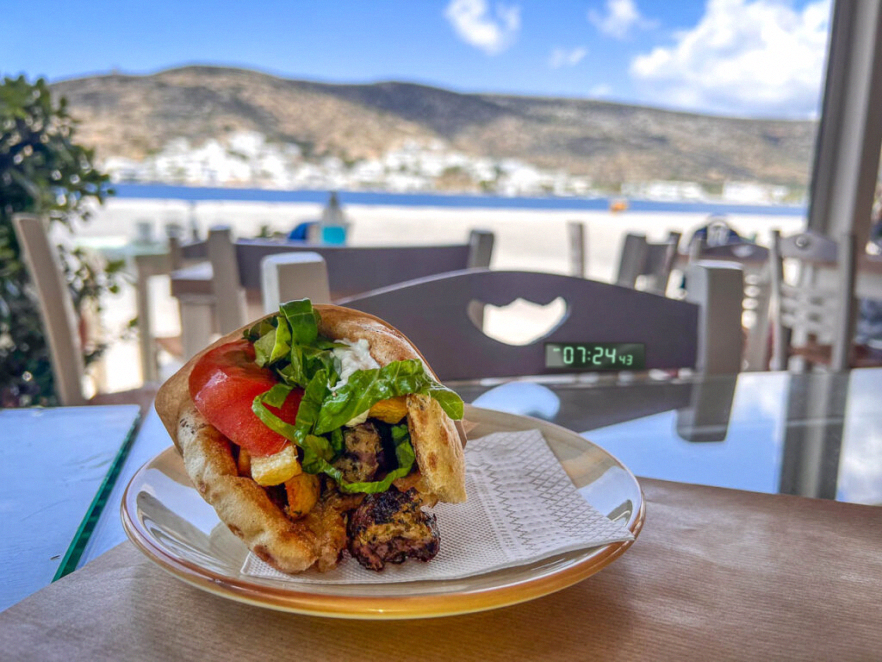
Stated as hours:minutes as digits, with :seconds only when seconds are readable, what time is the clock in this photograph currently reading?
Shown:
7:24
